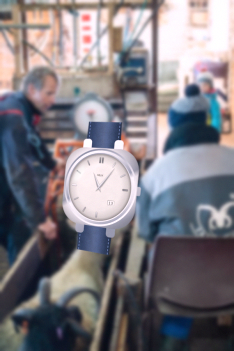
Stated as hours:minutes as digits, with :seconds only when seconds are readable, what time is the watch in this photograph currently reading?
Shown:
11:06
